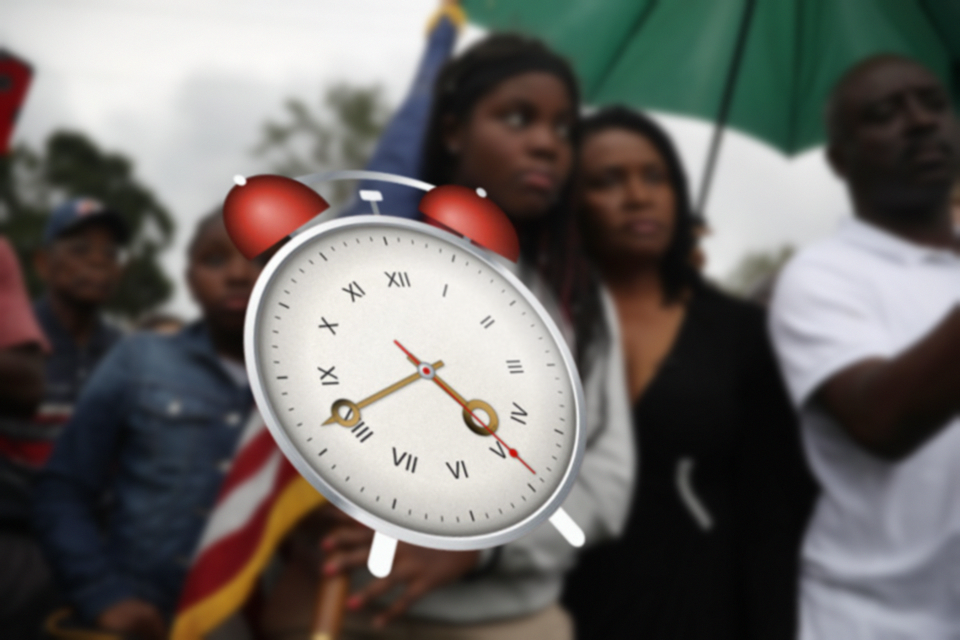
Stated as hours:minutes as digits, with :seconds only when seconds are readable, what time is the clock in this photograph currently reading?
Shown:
4:41:24
